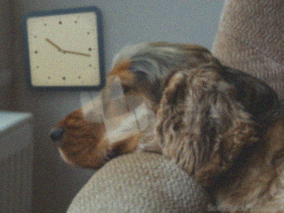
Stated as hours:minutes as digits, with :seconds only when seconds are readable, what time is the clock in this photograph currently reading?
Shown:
10:17
